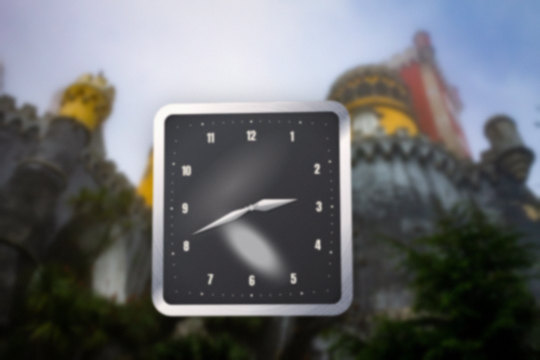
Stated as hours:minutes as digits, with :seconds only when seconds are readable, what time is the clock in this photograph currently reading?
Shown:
2:41
